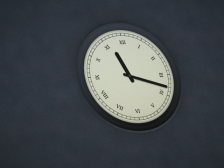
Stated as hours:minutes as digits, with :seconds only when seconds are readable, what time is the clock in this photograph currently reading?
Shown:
11:18
